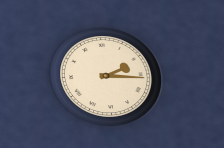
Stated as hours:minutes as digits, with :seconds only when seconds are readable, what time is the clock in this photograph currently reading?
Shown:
2:16
